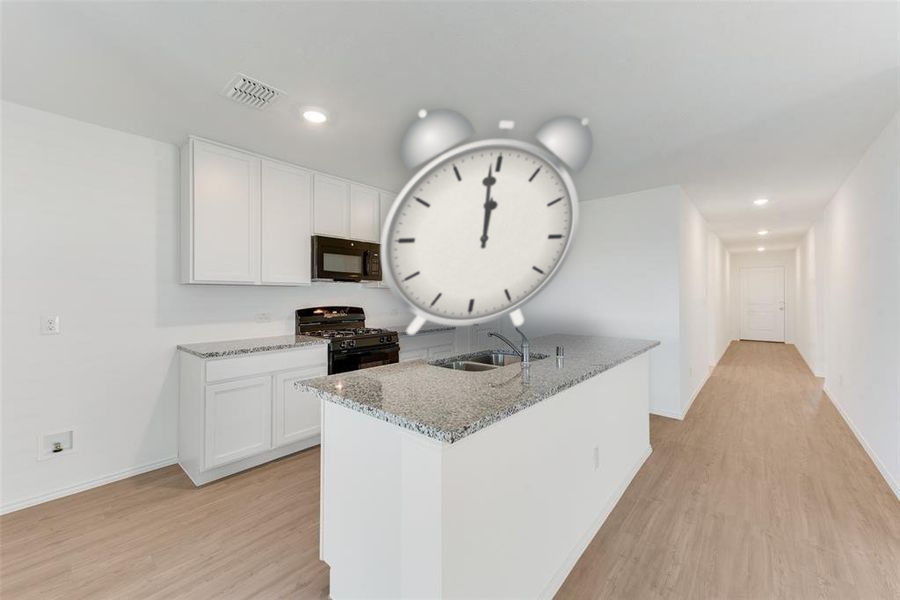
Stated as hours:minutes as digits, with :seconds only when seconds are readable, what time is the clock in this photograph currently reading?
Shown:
11:59
